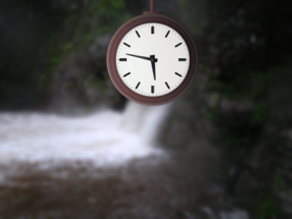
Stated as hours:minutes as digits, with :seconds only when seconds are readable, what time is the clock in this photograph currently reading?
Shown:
5:47
